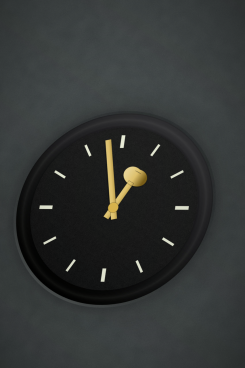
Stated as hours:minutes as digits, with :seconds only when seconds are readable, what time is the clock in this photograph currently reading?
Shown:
12:58
